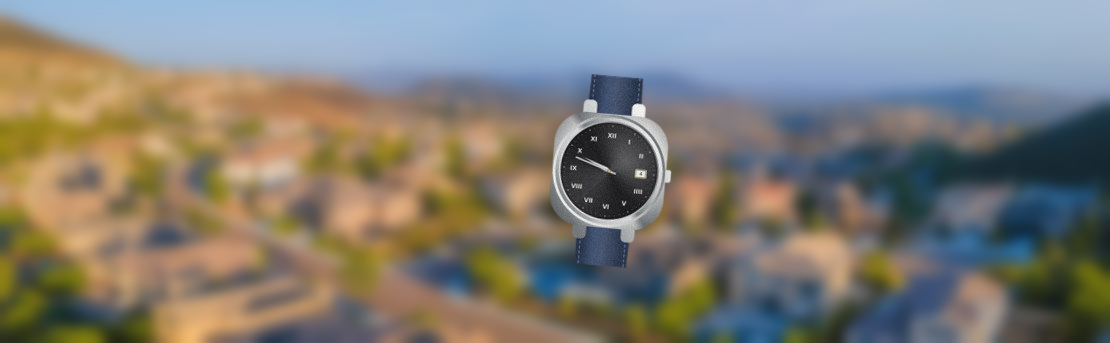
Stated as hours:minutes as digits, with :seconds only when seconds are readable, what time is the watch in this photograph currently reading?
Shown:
9:48
